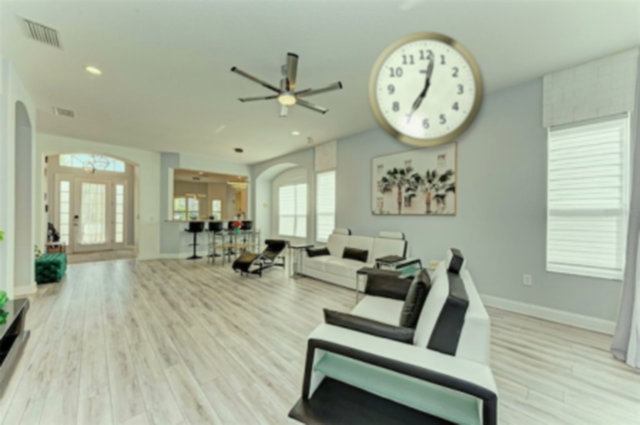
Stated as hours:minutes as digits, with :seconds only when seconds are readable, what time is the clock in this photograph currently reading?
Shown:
7:02
